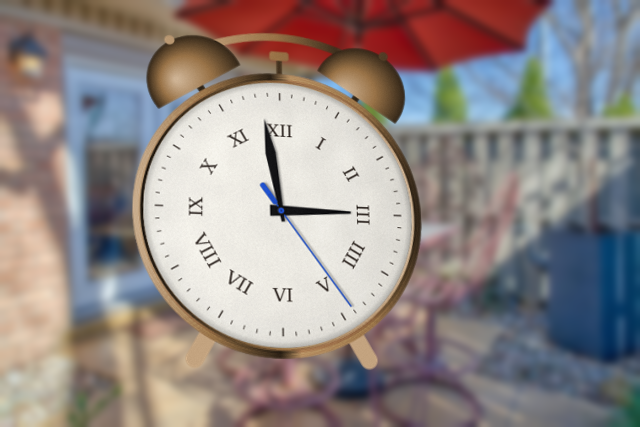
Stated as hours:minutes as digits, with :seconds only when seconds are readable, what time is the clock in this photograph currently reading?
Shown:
2:58:24
